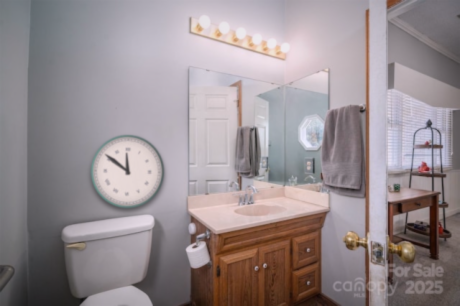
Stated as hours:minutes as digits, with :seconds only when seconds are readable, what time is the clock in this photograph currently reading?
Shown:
11:51
